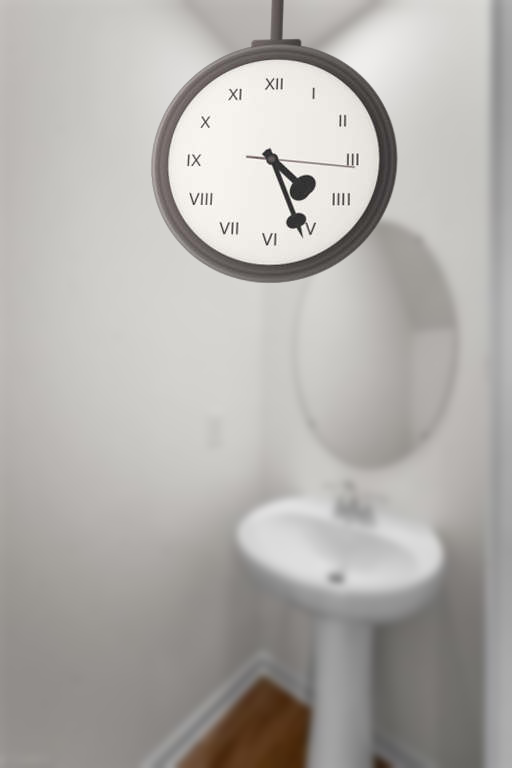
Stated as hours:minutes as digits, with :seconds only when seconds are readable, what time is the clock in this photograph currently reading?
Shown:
4:26:16
